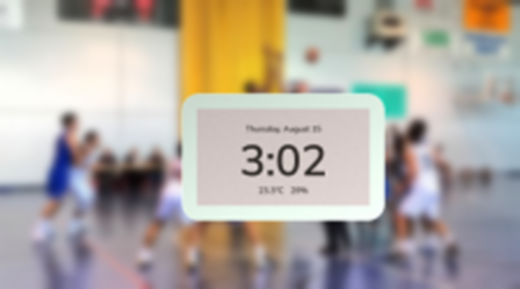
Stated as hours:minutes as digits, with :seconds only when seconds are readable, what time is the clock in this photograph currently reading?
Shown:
3:02
